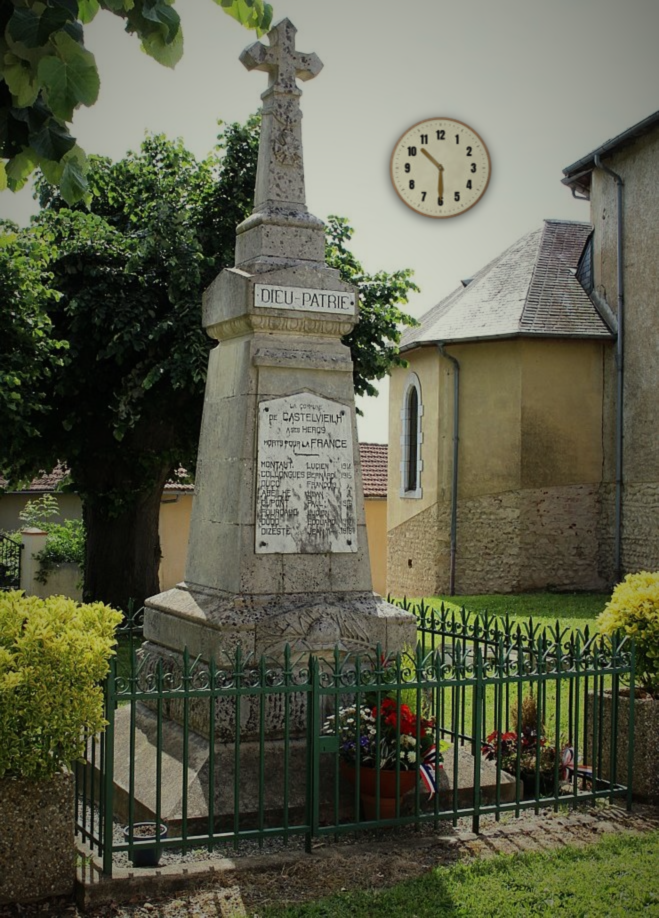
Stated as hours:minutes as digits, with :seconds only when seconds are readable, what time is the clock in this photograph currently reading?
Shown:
10:30
